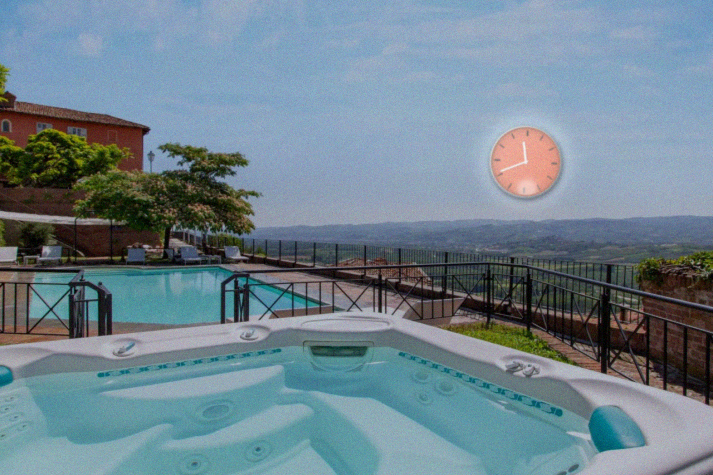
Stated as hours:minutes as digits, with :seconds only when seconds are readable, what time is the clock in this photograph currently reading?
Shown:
11:41
